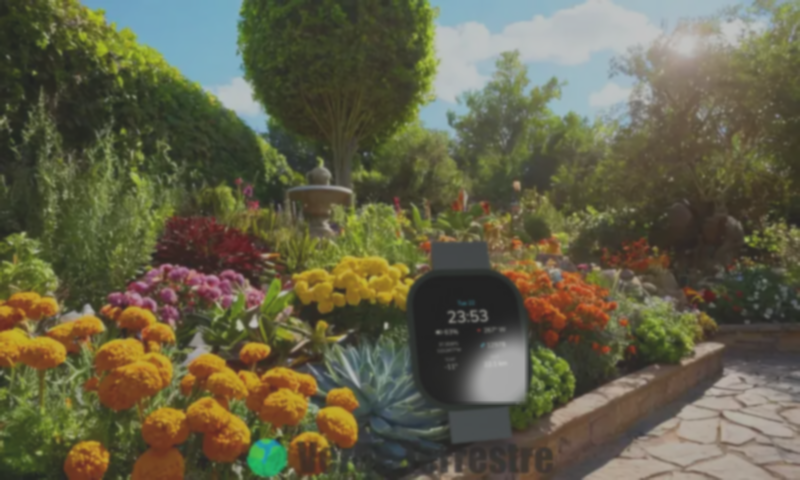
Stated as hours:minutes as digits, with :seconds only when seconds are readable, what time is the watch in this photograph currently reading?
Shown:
23:53
